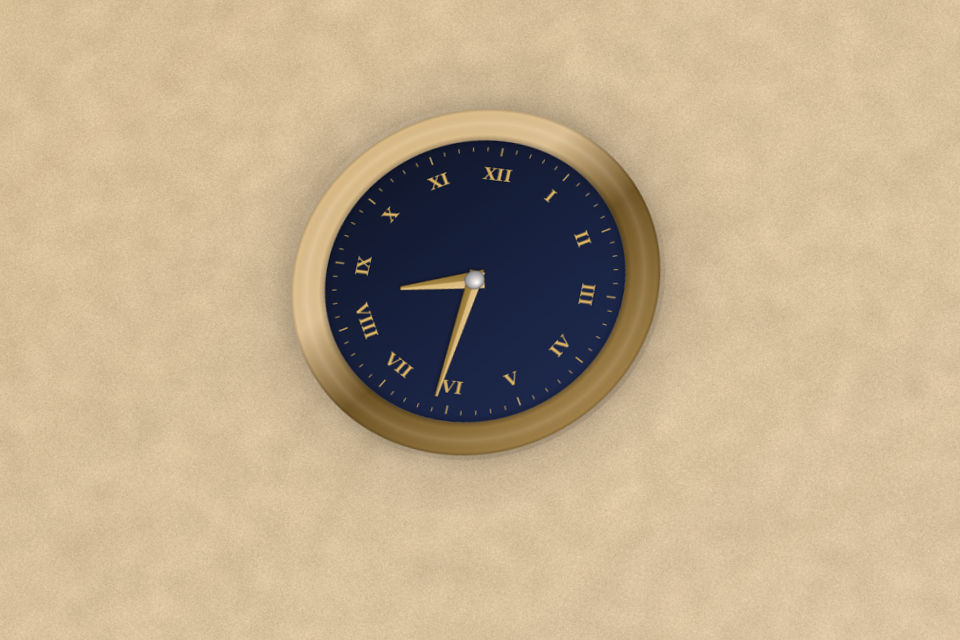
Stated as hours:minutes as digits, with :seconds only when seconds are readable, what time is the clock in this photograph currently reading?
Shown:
8:31
